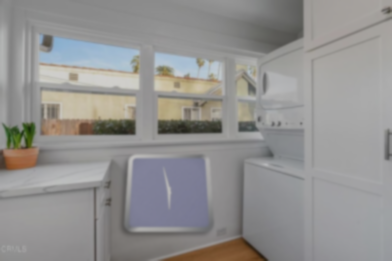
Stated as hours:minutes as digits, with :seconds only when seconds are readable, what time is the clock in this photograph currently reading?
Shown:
5:58
